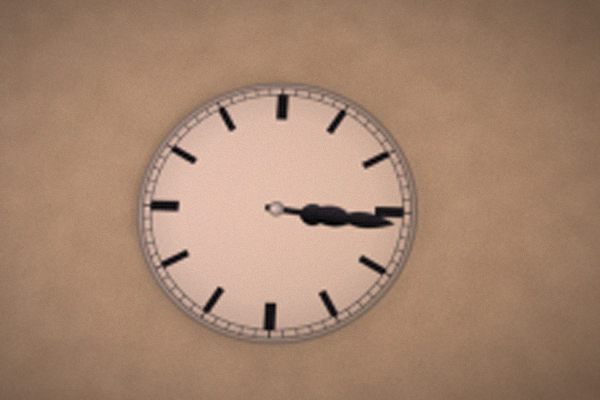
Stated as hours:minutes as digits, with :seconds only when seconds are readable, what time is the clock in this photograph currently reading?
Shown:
3:16
